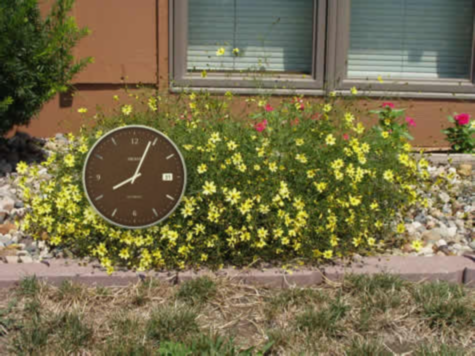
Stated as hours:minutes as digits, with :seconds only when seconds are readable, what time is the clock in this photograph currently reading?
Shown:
8:04
